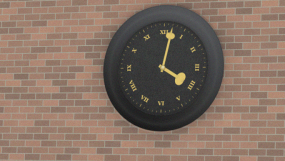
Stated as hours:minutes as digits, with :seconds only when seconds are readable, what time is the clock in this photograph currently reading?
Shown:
4:02
